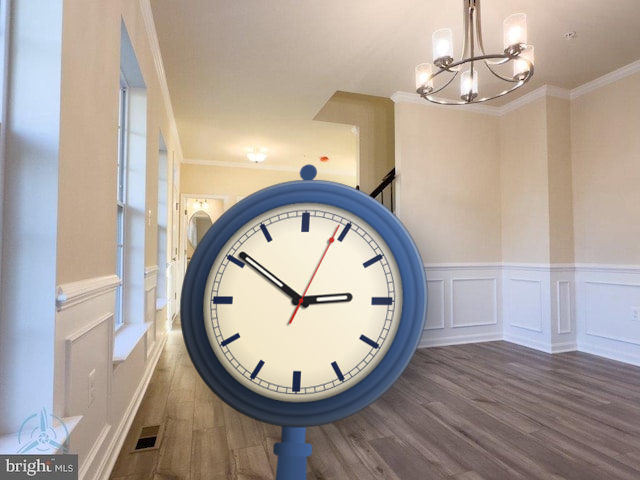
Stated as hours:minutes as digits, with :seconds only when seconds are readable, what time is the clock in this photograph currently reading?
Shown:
2:51:04
